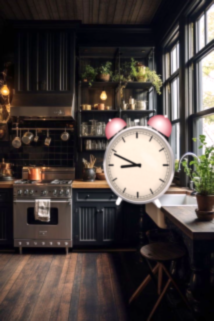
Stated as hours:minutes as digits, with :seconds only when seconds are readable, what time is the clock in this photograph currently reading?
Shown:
8:49
